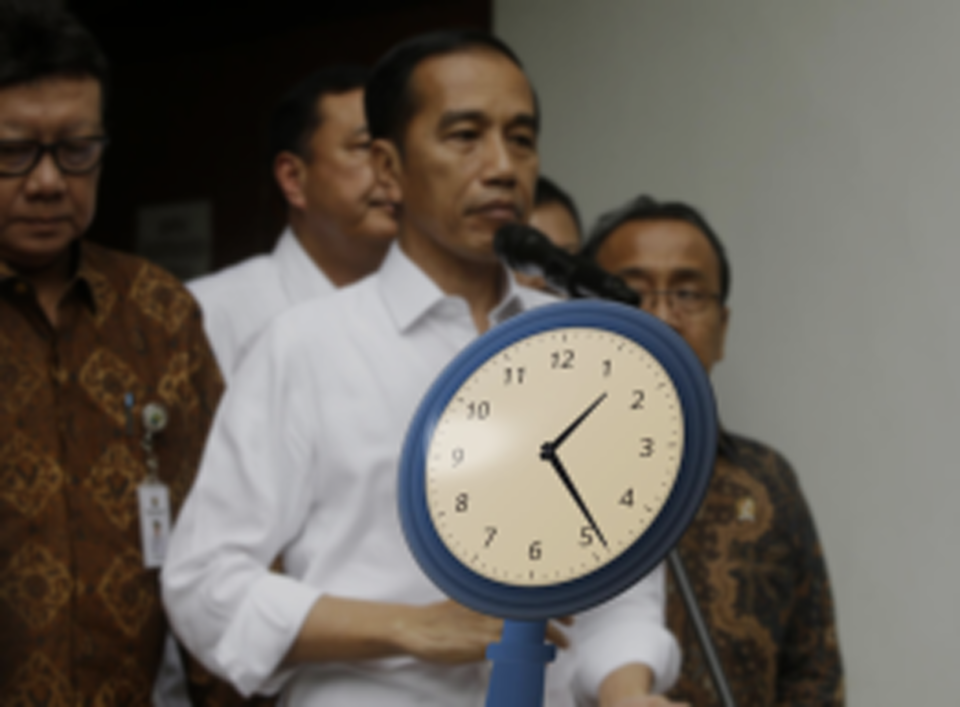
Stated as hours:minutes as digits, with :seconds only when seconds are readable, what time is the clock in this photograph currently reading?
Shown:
1:24
